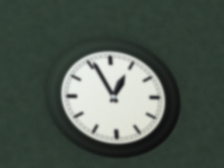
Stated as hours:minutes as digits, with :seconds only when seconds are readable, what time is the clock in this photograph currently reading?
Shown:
12:56
